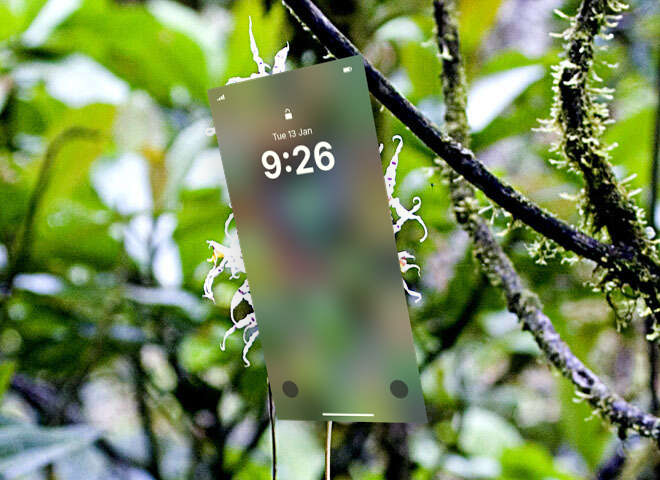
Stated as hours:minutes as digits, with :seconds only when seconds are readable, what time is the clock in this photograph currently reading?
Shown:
9:26
